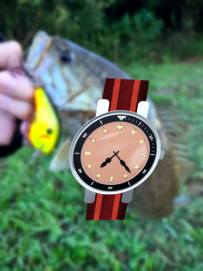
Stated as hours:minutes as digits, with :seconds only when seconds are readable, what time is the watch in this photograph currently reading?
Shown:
7:23
